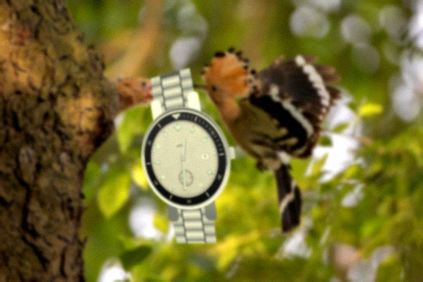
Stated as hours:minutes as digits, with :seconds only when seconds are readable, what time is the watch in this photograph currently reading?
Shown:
12:31
